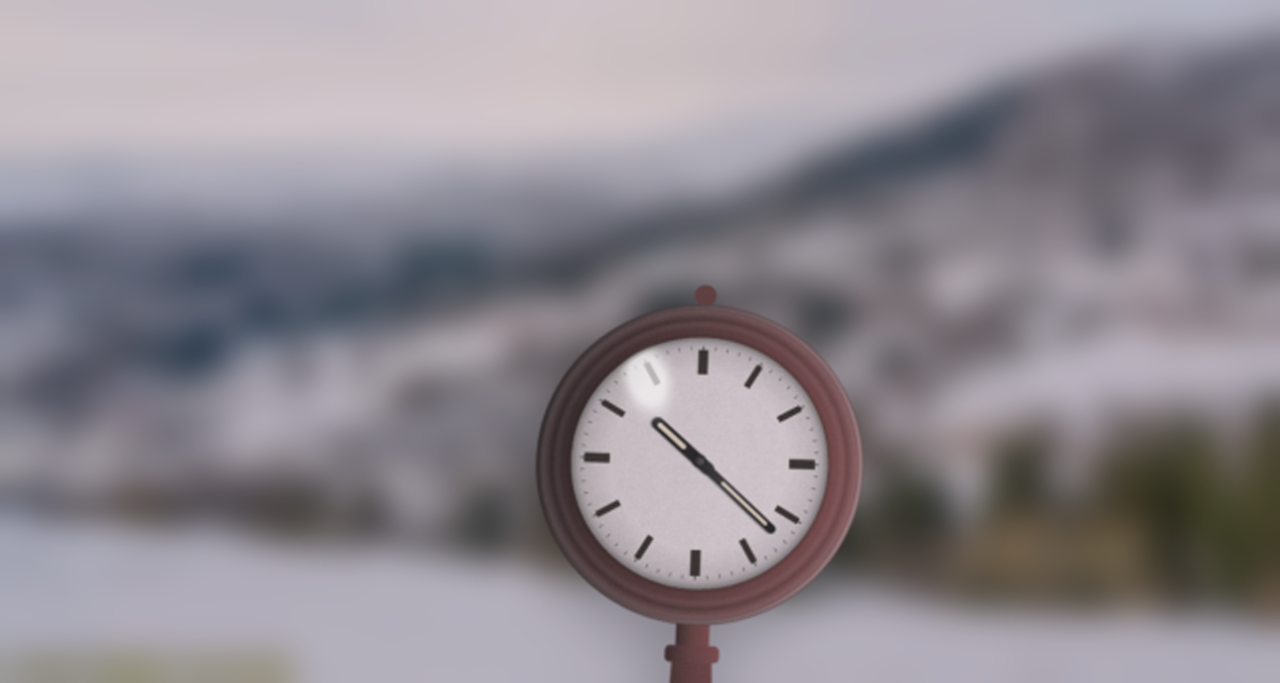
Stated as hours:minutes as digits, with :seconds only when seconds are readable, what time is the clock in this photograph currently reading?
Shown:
10:22
